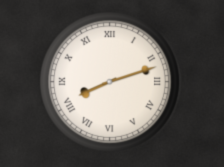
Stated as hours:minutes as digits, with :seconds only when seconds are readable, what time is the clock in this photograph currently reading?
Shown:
8:12
